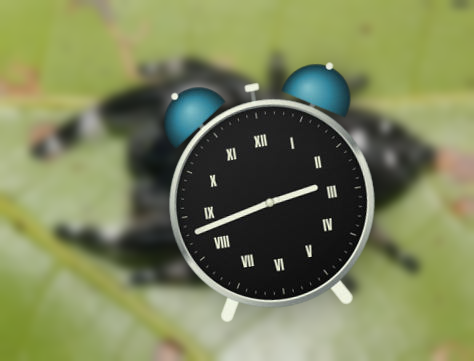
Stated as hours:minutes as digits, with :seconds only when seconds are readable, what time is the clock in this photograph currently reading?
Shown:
2:43
